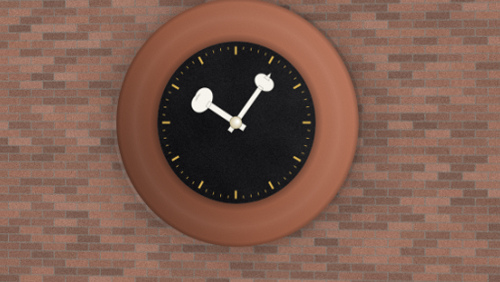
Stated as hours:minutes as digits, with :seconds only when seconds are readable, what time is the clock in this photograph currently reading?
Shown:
10:06
